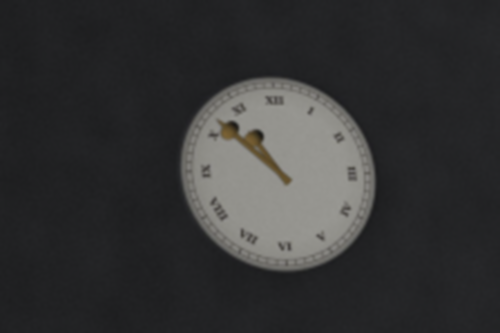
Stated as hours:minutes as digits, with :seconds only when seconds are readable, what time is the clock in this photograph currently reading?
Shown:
10:52
